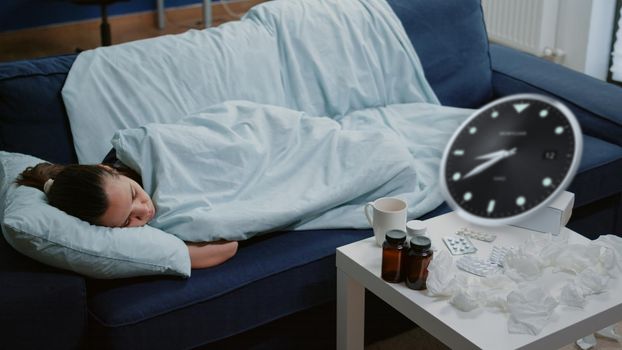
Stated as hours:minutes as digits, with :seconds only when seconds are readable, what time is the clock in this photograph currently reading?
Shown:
8:39
